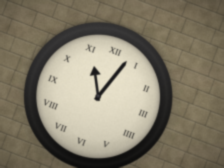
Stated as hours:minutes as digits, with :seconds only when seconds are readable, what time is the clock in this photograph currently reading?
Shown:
11:03
